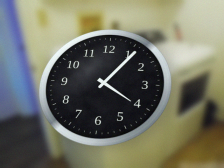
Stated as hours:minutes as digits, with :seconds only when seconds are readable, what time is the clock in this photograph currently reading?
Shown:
4:06
